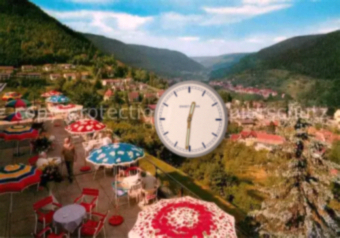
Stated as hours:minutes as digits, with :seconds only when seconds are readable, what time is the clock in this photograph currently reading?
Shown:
12:31
